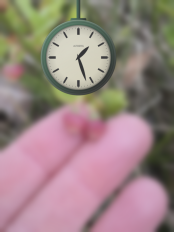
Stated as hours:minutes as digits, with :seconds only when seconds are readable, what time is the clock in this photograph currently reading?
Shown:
1:27
